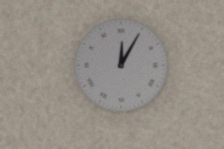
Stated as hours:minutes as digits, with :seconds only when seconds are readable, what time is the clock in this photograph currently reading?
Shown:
12:05
